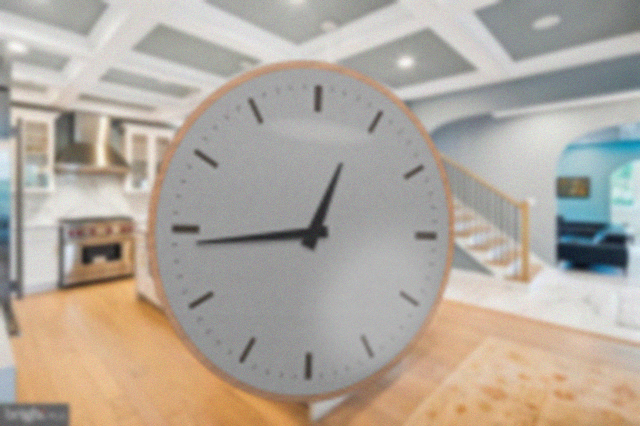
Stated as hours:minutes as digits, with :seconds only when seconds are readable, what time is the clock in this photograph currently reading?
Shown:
12:44
